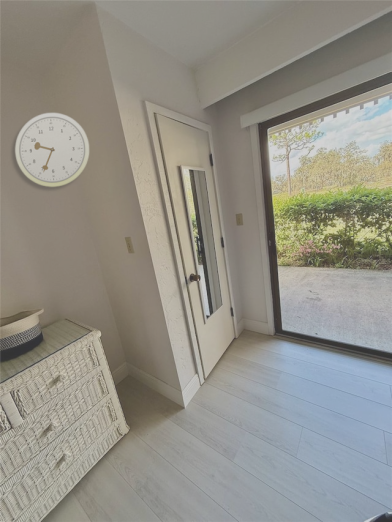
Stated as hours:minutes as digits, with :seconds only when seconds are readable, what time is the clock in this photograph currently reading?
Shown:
9:34
